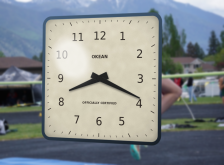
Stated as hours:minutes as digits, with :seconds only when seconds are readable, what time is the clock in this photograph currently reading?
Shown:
8:19
